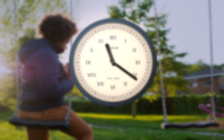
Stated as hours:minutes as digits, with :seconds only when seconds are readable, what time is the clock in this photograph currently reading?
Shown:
11:21
